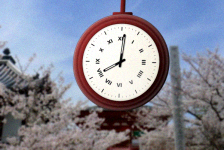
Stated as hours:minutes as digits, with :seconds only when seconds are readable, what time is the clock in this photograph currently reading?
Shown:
8:01
